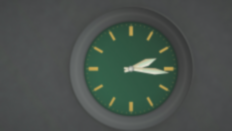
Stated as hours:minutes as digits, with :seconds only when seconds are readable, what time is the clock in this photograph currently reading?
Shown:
2:16
